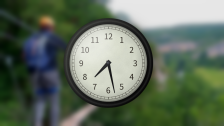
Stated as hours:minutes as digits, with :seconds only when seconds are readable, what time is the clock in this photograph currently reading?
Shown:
7:28
